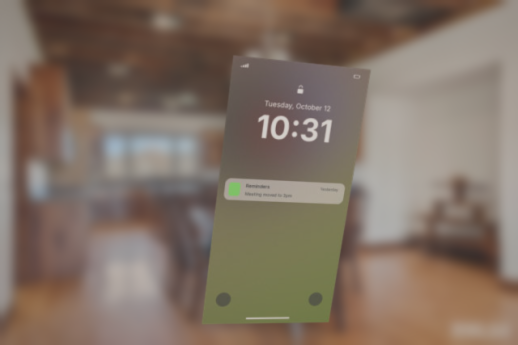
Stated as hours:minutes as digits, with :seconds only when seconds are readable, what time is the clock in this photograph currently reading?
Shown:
10:31
